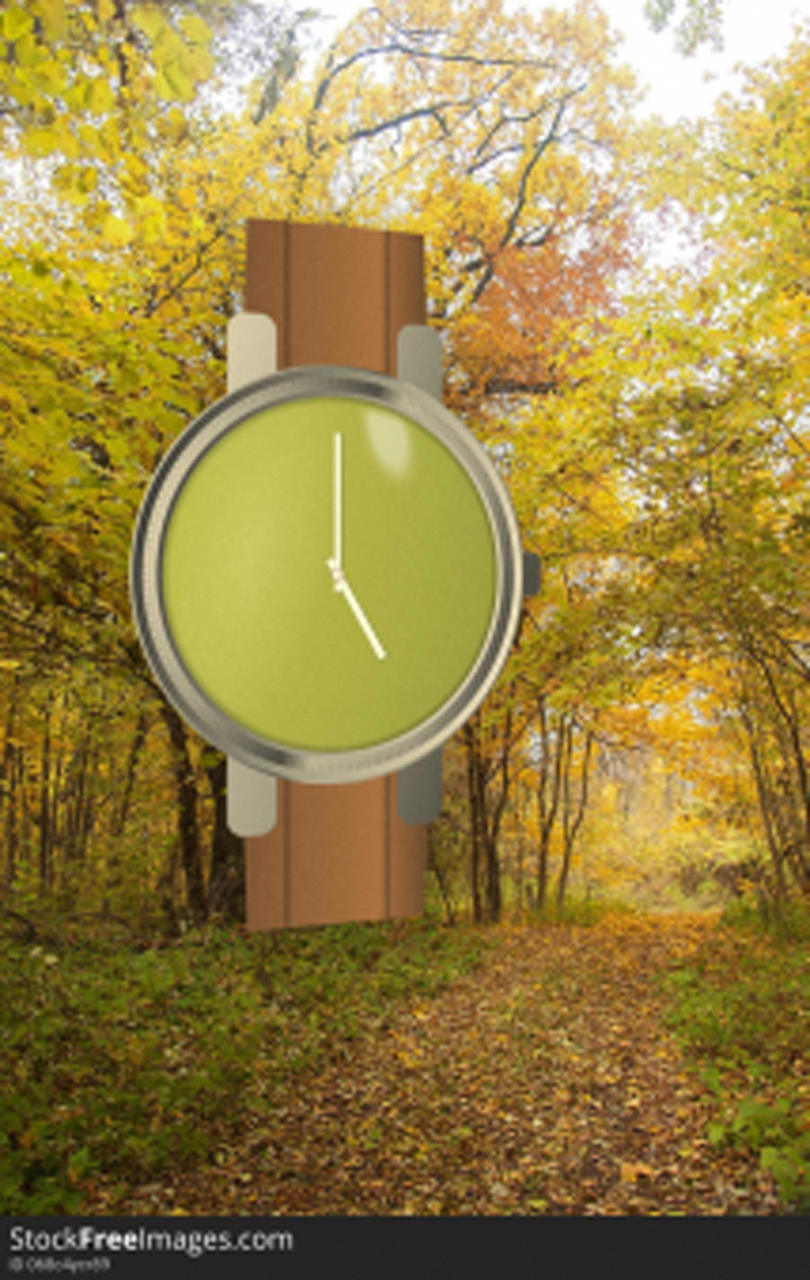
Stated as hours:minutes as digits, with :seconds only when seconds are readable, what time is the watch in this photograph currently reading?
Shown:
5:00
